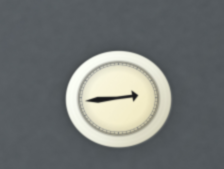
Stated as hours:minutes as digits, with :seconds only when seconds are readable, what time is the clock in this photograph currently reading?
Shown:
2:44
